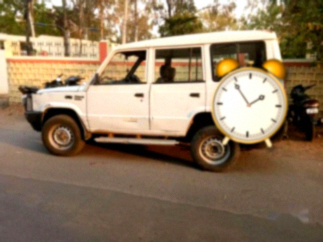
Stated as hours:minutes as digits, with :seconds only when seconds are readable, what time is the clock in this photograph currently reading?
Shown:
1:54
